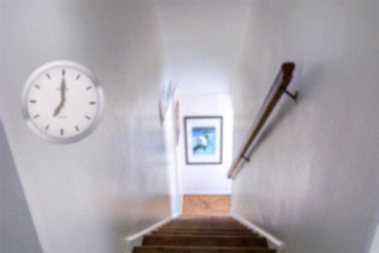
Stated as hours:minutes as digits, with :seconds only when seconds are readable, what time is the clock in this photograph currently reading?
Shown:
7:00
